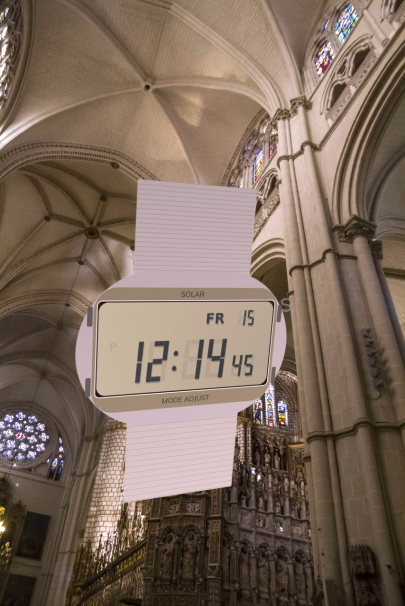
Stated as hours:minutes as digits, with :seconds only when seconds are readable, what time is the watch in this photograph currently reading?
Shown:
12:14:45
